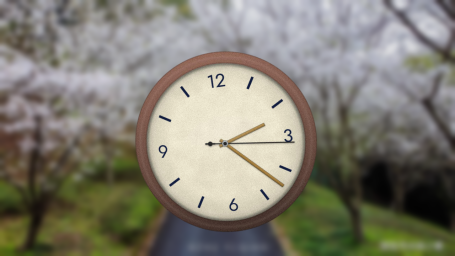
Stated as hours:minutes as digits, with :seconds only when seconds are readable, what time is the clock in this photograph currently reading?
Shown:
2:22:16
